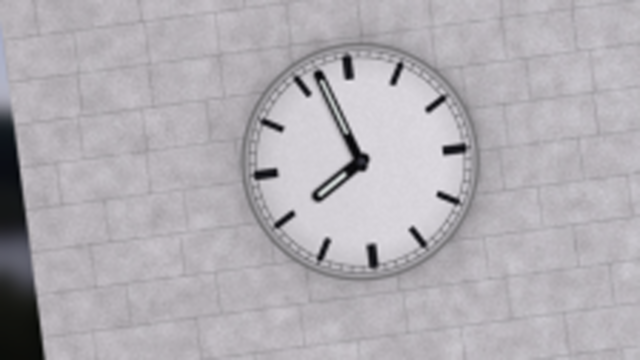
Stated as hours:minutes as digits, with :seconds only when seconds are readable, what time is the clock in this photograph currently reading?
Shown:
7:57
